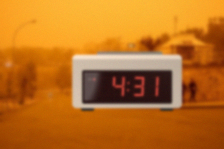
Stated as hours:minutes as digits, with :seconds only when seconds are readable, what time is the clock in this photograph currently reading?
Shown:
4:31
